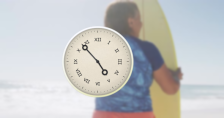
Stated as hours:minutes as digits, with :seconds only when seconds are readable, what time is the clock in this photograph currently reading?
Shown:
4:53
